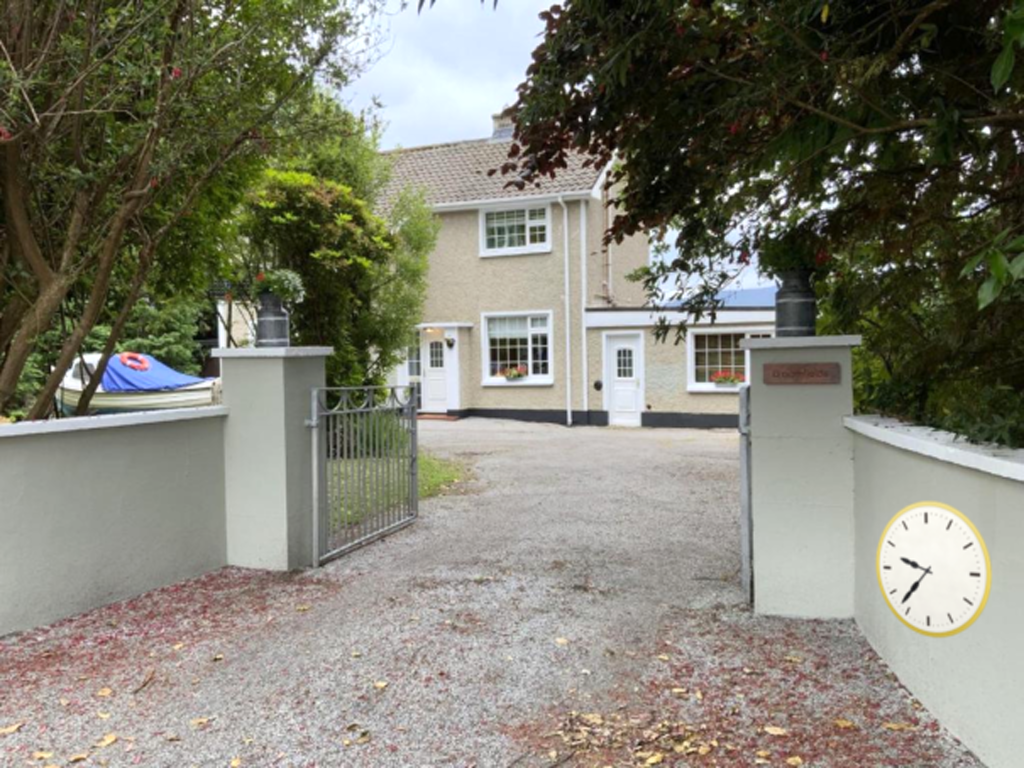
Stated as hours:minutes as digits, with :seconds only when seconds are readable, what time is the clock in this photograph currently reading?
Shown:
9:37
